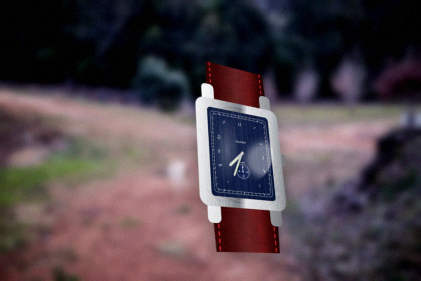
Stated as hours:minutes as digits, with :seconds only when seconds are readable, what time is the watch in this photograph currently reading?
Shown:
7:34
